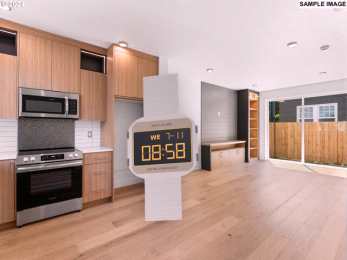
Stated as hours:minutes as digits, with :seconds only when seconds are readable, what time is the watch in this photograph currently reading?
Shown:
8:58
